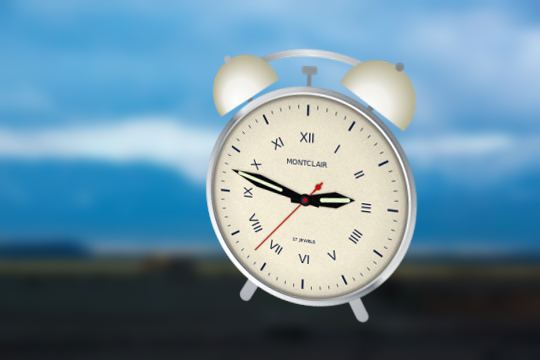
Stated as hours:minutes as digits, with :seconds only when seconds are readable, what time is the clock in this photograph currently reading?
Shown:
2:47:37
